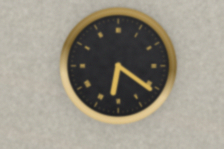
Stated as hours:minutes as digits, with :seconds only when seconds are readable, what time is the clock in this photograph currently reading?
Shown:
6:21
